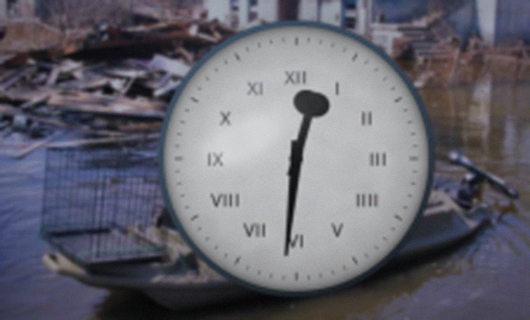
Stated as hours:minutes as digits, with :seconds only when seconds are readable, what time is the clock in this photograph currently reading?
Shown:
12:31
